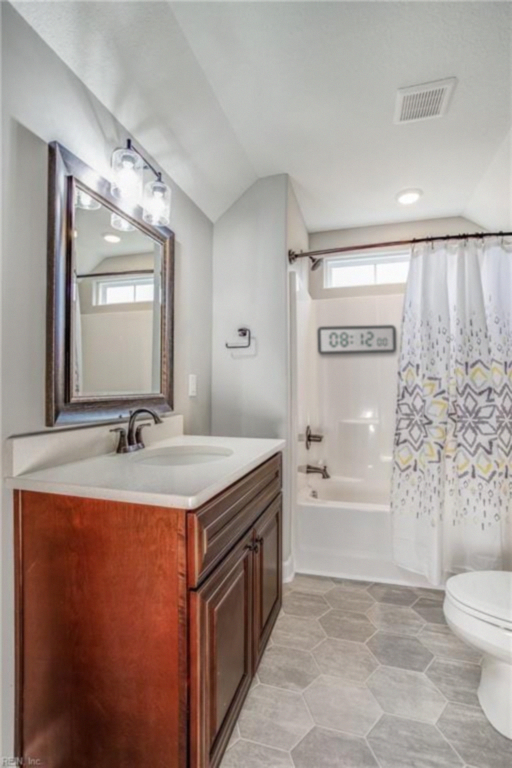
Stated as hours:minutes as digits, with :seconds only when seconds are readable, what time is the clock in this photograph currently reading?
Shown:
8:12
